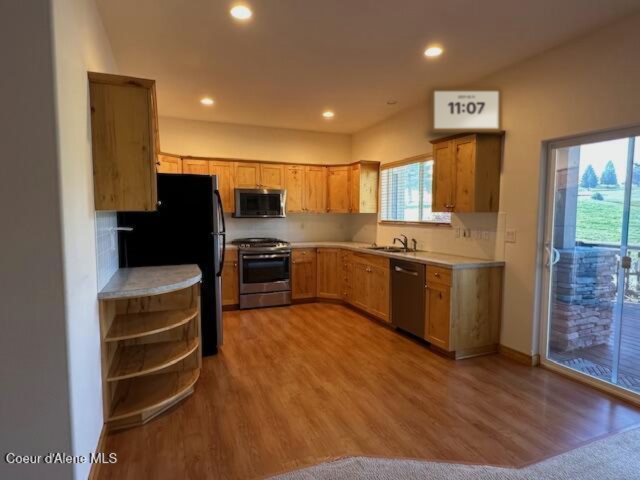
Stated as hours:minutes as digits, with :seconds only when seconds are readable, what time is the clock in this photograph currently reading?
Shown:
11:07
